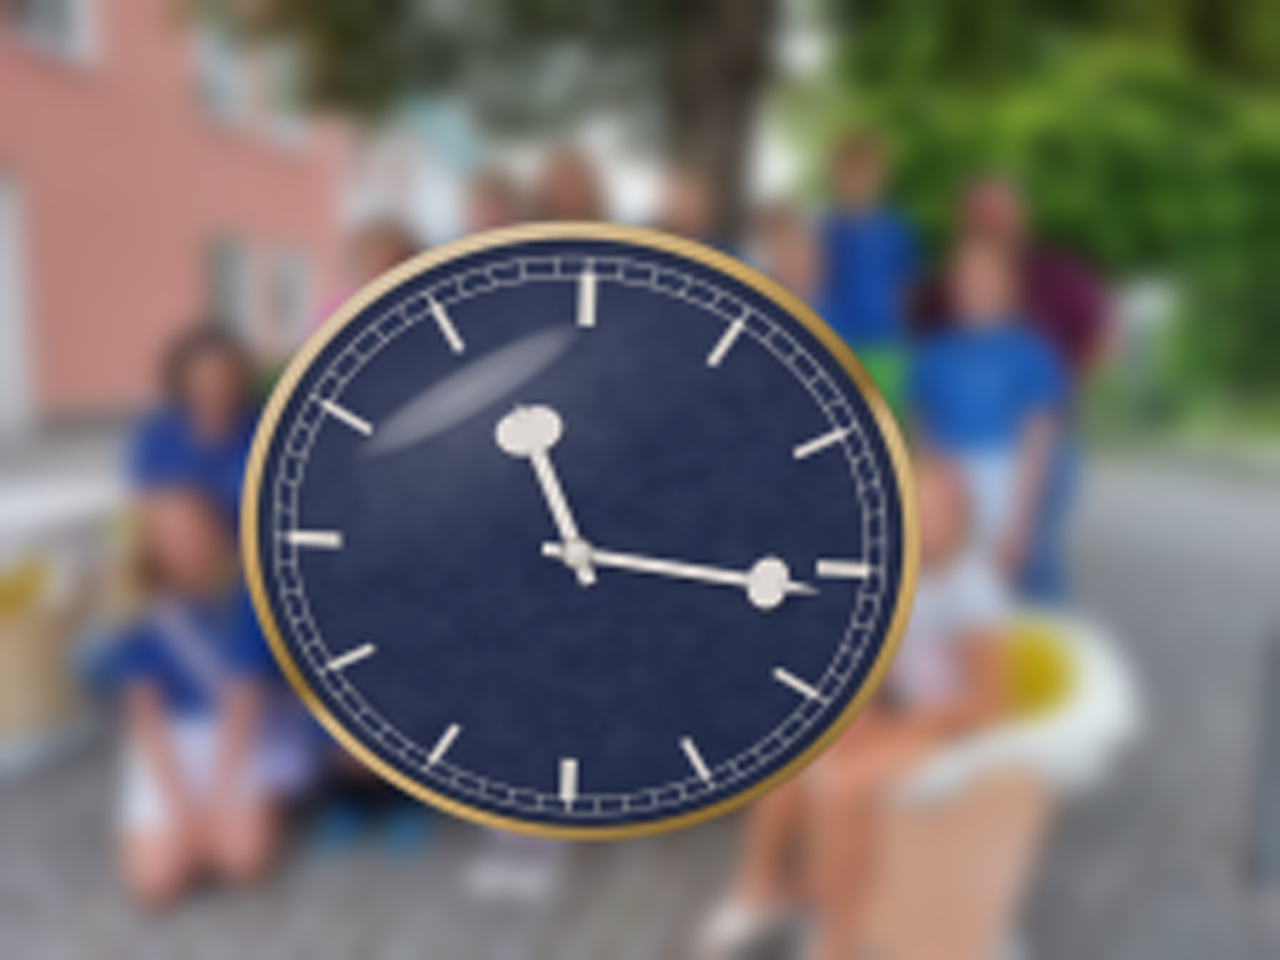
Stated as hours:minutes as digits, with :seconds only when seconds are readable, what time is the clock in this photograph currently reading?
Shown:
11:16
